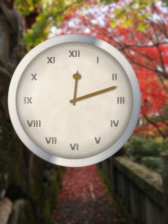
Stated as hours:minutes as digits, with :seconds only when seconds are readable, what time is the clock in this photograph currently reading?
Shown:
12:12
